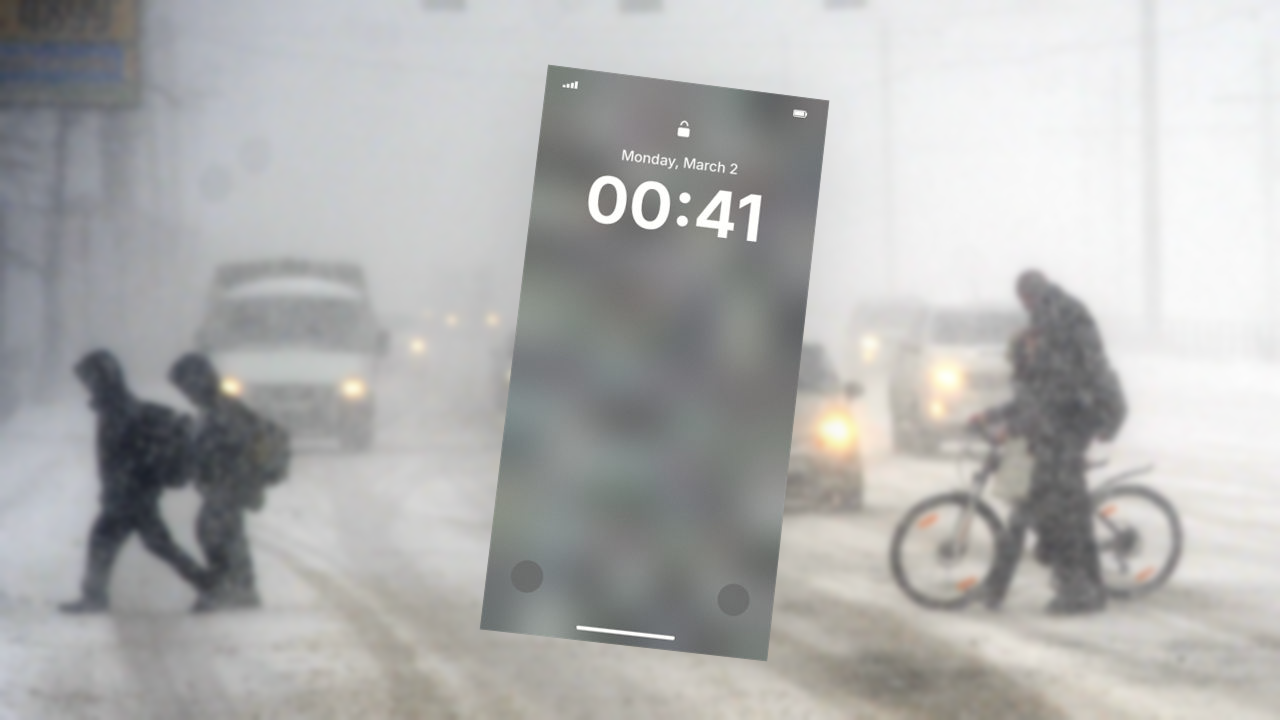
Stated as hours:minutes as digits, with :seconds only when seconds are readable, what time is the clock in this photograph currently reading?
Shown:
0:41
